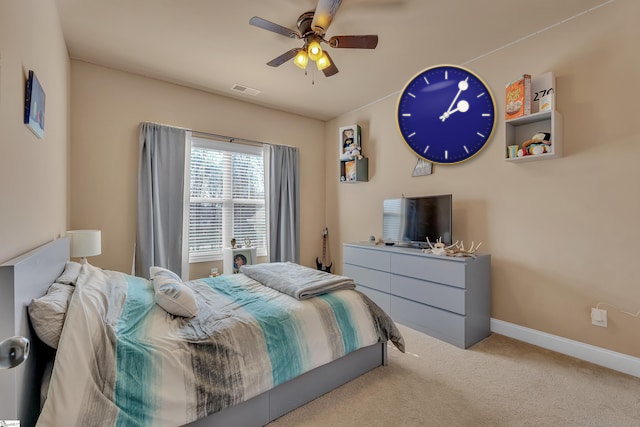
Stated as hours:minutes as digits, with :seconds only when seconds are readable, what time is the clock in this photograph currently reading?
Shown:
2:05
